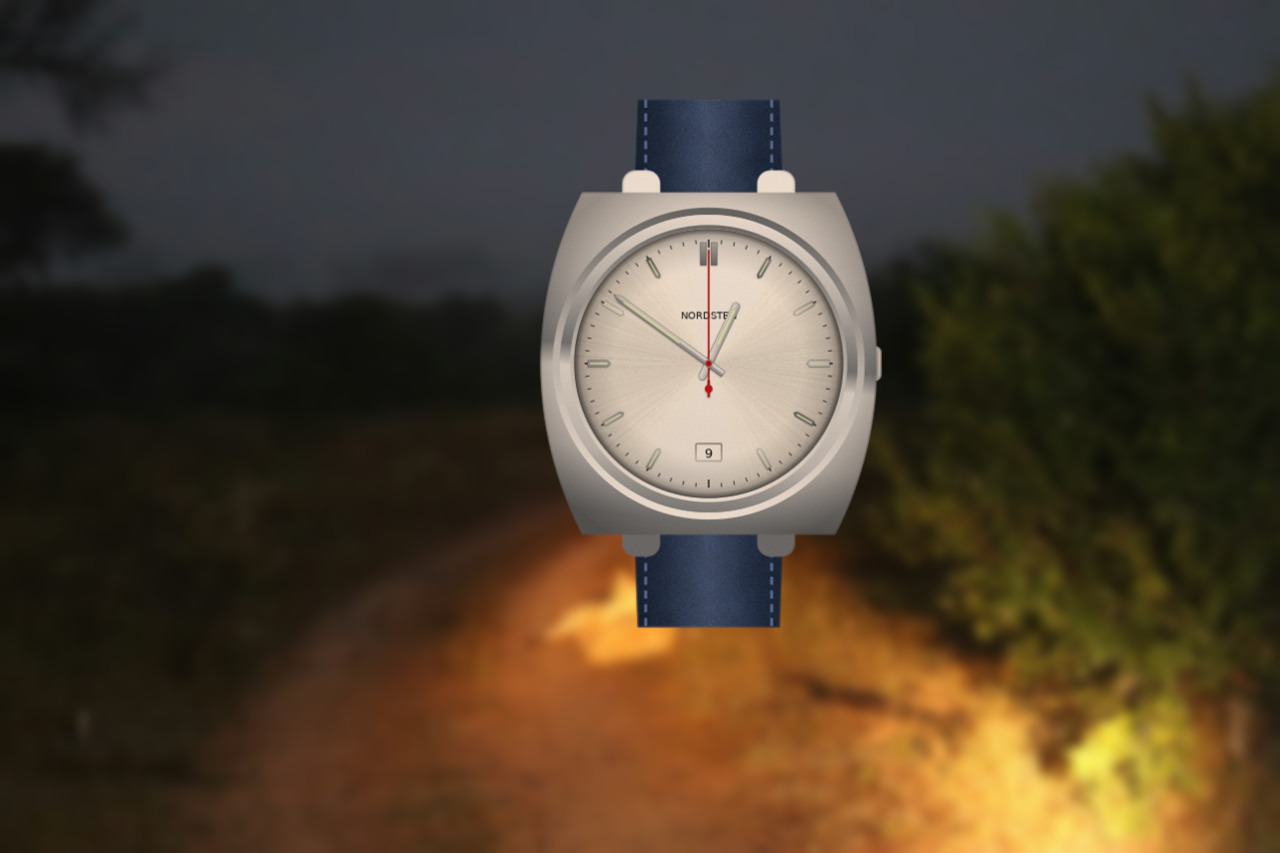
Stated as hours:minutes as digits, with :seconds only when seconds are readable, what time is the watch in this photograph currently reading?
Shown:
12:51:00
